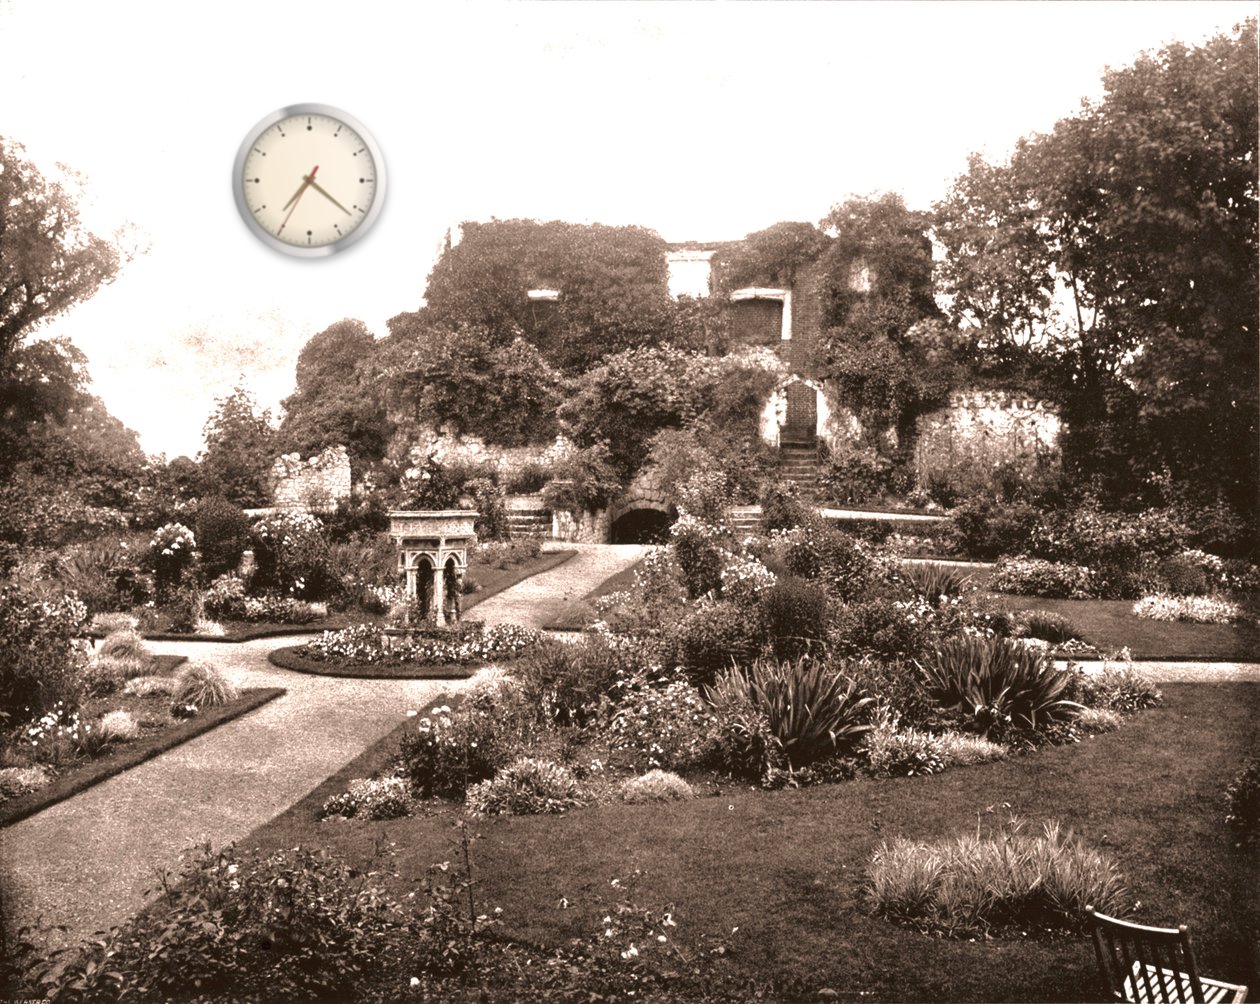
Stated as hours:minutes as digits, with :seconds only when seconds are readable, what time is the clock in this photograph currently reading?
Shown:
7:21:35
